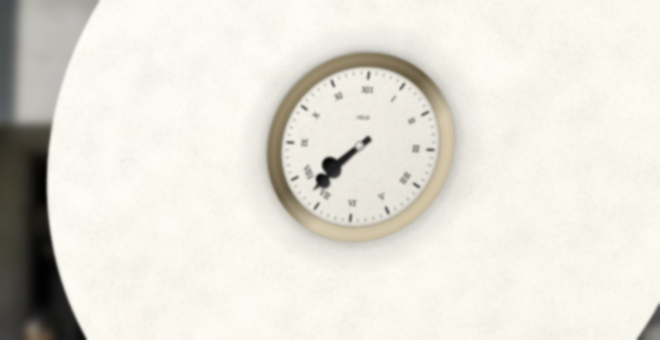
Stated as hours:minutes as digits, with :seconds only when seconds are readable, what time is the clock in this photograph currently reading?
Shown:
7:37
